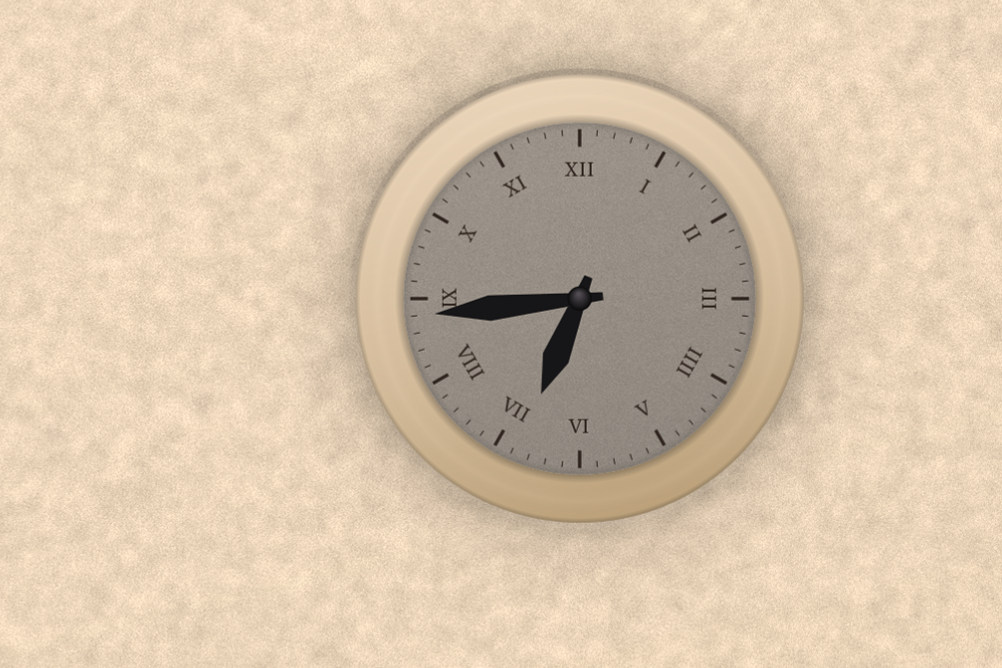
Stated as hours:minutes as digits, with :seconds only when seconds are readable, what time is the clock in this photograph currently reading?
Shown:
6:44
